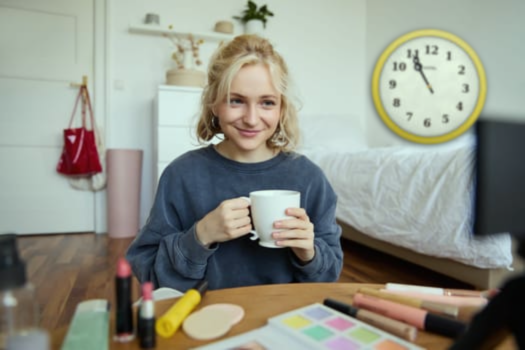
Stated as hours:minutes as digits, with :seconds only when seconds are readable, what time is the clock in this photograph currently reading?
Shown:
10:55
